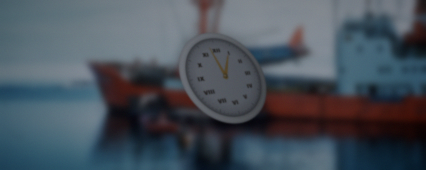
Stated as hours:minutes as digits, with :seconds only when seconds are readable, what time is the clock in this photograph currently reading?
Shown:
12:58
